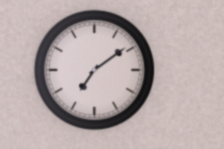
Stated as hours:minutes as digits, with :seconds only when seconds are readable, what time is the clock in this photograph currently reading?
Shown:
7:09
